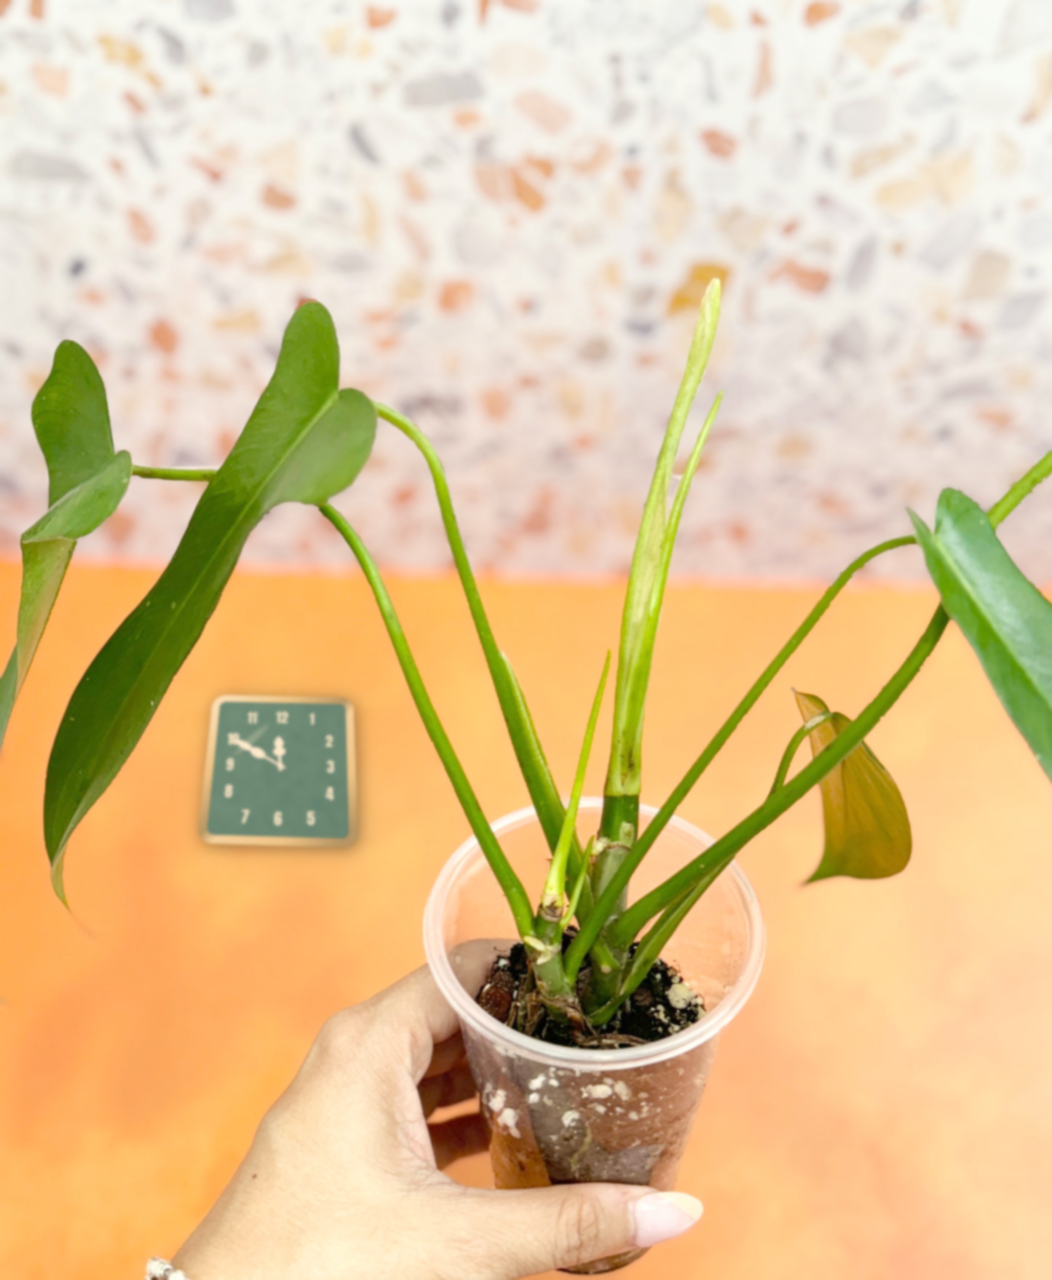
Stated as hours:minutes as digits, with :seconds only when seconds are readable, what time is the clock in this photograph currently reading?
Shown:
11:50
